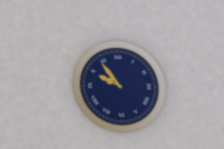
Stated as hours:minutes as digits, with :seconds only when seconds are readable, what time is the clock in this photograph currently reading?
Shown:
9:54
